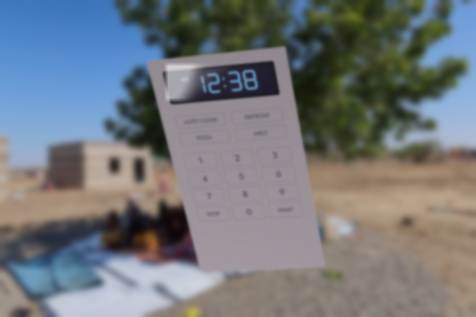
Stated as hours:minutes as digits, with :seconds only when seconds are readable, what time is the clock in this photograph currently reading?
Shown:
12:38
